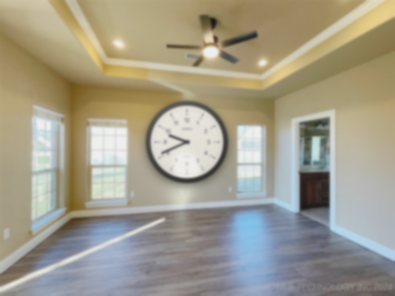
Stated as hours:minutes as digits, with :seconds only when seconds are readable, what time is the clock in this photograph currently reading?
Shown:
9:41
